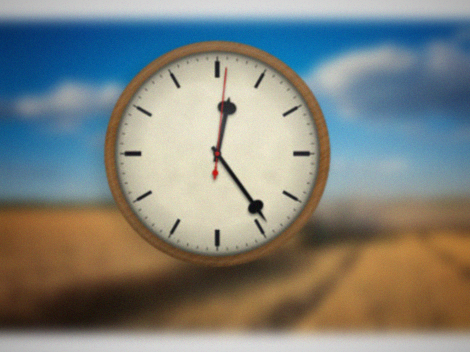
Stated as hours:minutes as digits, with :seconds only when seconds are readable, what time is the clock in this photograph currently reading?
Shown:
12:24:01
